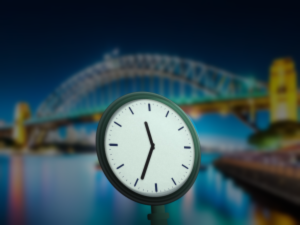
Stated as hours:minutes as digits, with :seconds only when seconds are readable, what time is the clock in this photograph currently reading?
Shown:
11:34
